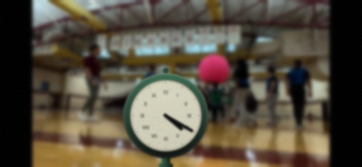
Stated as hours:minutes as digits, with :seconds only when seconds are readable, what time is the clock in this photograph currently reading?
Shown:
4:20
